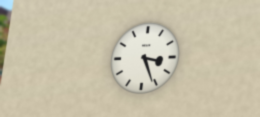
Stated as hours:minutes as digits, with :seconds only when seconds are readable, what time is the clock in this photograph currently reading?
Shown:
3:26
